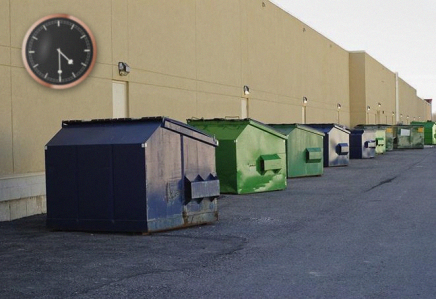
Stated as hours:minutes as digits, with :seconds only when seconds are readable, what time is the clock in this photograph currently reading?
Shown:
4:30
